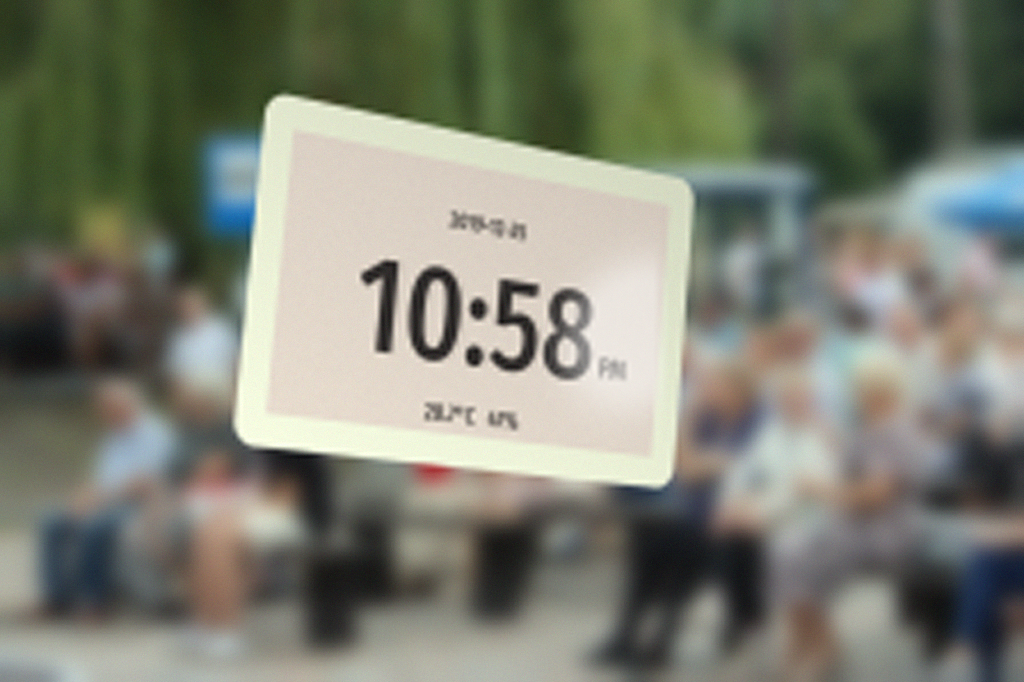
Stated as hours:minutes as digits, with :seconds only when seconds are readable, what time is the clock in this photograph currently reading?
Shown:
10:58
